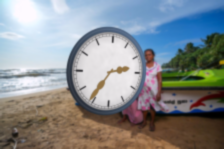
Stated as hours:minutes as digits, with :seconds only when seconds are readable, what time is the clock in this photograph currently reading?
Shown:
2:36
